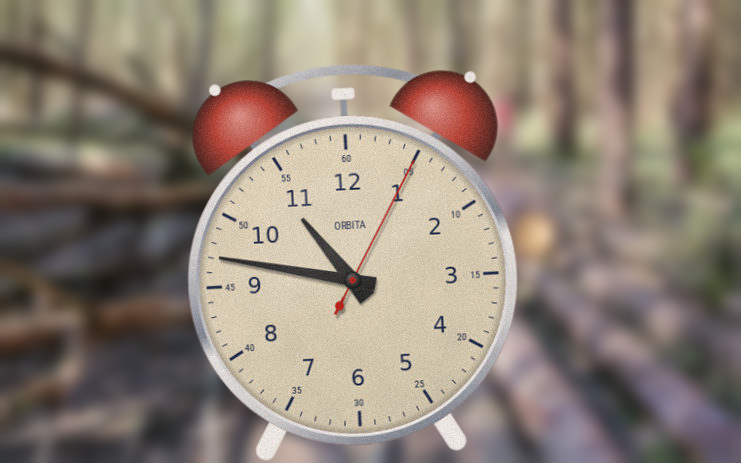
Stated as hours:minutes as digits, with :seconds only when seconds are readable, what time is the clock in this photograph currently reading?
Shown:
10:47:05
